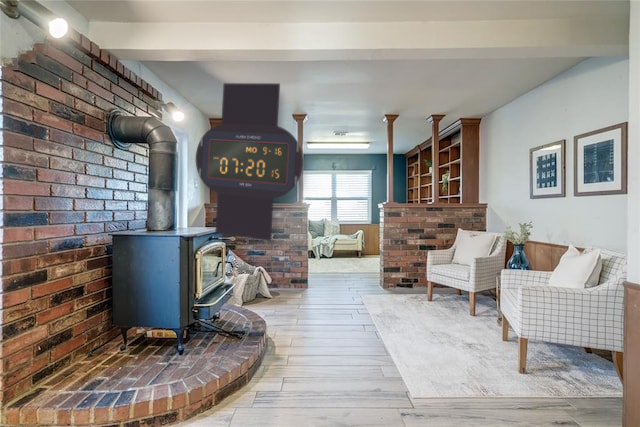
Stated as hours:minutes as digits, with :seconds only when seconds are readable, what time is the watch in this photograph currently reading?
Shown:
7:20
